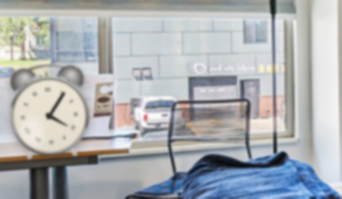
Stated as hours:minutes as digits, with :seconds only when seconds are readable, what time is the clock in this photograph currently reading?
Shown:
4:06
